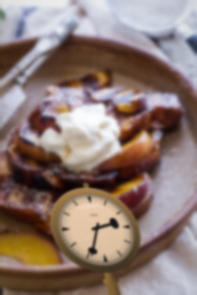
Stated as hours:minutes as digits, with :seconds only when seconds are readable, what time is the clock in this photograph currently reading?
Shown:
2:34
